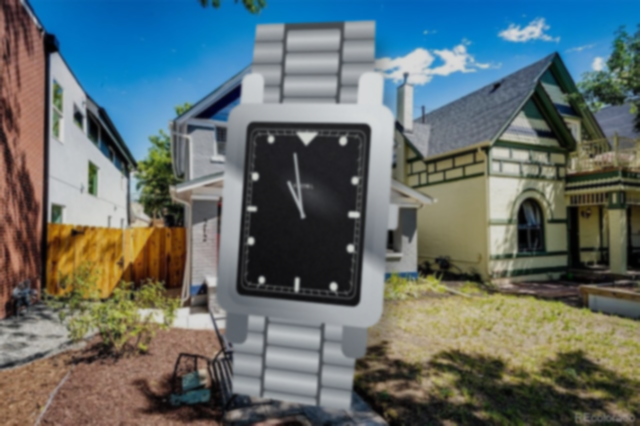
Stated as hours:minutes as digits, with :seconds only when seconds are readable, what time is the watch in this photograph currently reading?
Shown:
10:58
